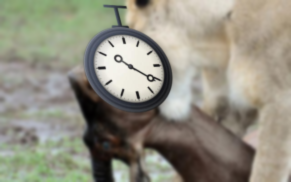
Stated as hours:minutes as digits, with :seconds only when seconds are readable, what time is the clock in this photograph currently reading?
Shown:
10:21
